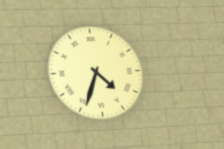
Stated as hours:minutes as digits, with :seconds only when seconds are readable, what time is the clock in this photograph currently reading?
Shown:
4:34
